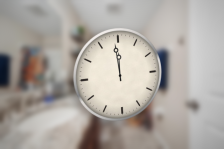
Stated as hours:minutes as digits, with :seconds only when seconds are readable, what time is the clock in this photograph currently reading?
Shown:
11:59
